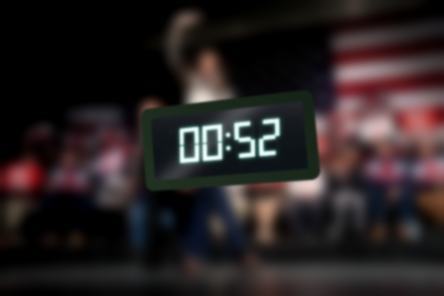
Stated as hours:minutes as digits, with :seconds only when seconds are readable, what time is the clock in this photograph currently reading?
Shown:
0:52
